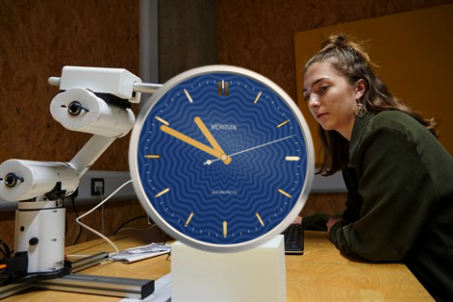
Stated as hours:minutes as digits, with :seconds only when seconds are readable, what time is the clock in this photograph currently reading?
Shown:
10:49:12
